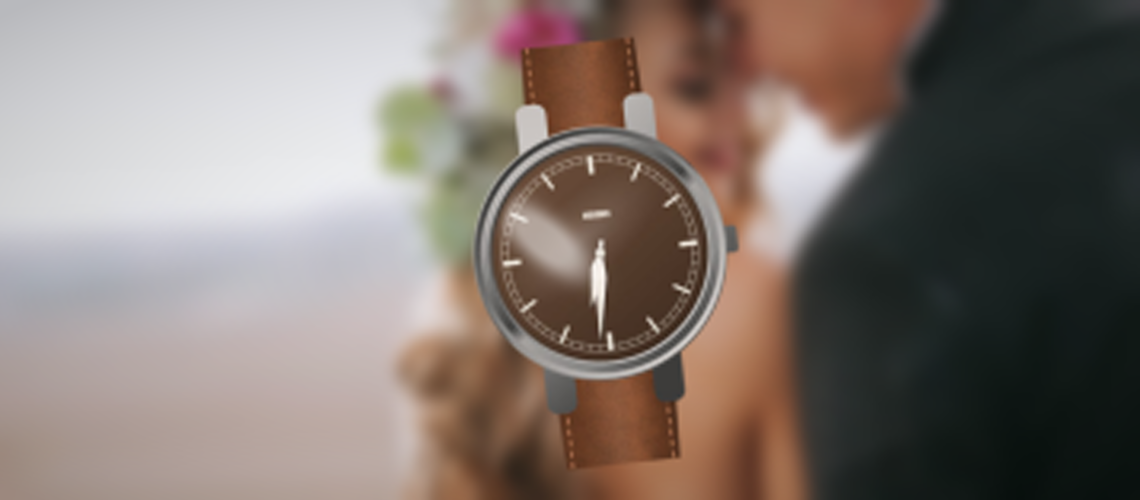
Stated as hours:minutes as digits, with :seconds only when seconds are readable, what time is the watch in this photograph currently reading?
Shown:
6:31
